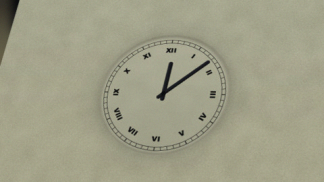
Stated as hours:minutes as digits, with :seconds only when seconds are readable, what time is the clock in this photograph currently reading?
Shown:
12:08
